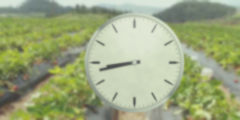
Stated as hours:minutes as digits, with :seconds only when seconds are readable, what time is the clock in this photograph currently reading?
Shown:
8:43
